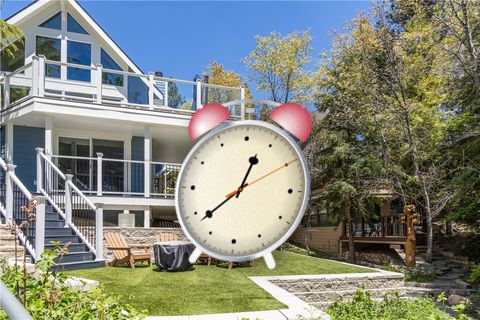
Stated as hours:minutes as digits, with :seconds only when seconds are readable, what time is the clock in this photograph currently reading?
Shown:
12:38:10
